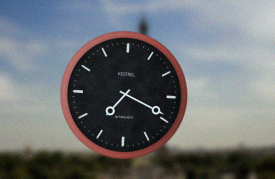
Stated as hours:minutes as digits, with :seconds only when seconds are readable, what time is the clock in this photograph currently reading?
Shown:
7:19
